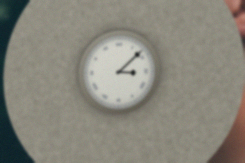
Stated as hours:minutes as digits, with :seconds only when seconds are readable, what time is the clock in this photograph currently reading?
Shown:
3:08
